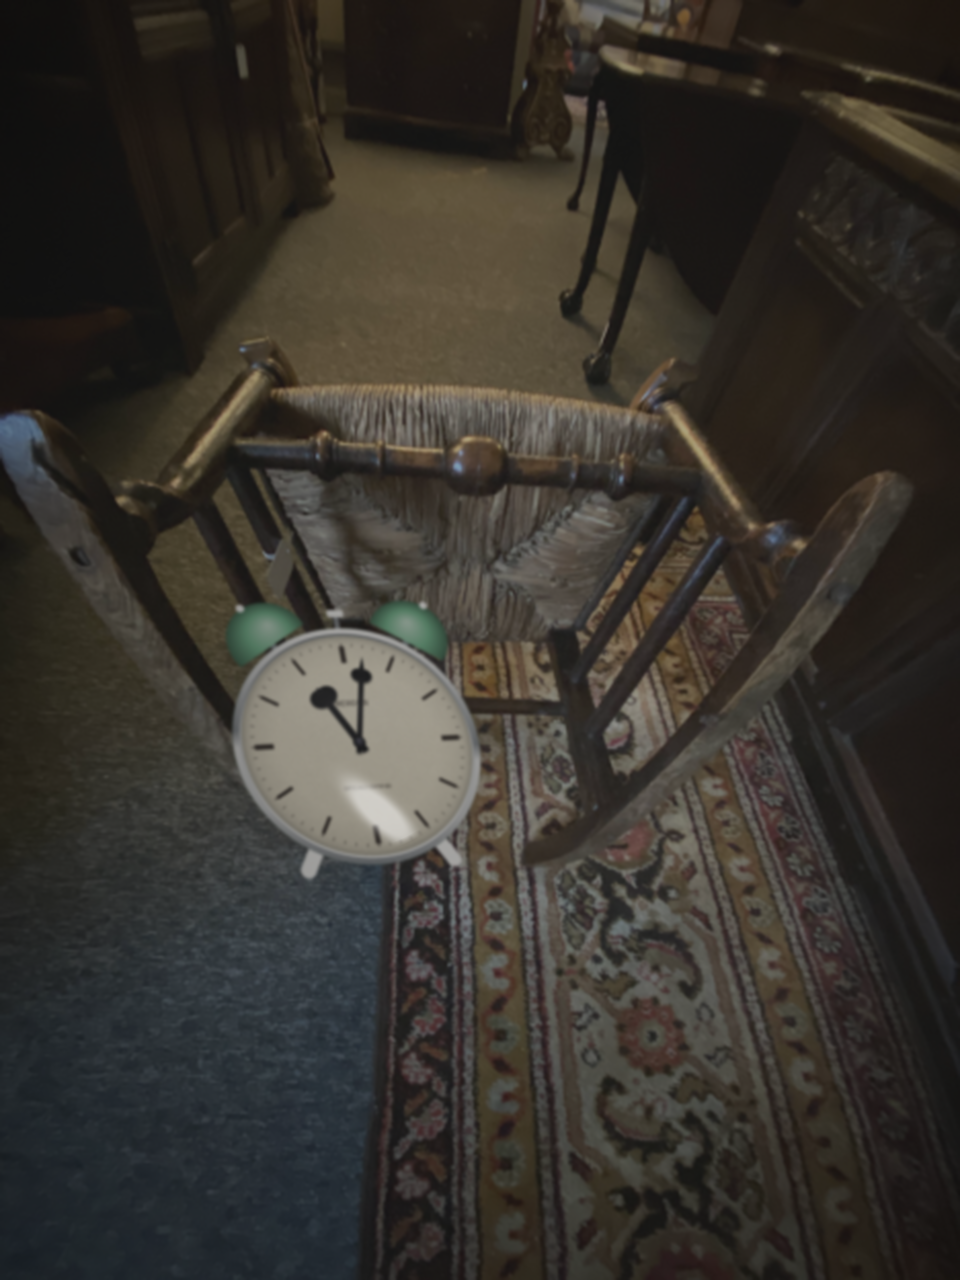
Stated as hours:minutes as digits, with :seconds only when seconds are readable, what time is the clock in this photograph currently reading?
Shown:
11:02
